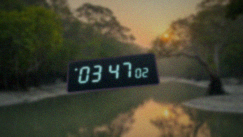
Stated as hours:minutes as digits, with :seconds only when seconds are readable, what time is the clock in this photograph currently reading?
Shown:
3:47:02
